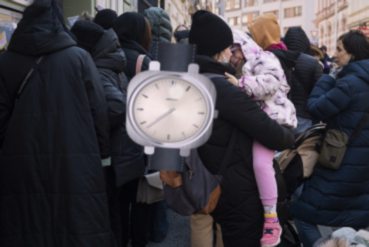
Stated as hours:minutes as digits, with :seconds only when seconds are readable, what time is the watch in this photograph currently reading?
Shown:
7:38
